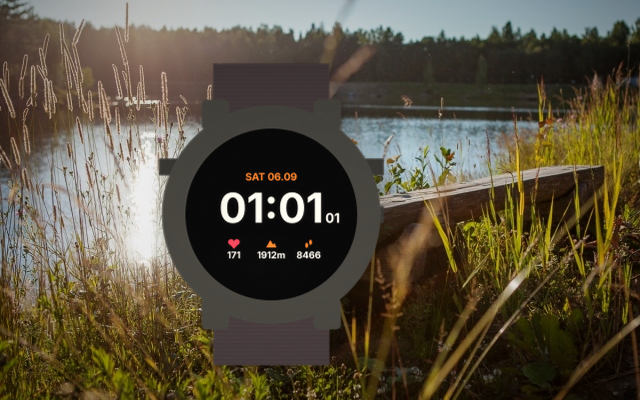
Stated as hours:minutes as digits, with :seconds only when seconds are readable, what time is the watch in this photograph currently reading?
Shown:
1:01:01
